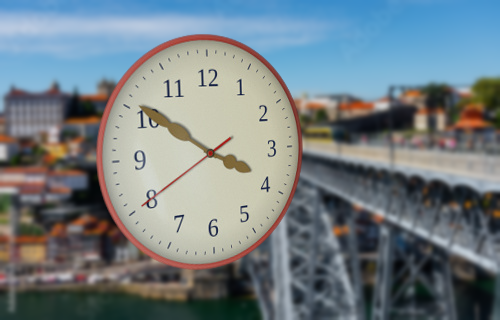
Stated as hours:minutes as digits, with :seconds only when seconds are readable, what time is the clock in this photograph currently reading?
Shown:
3:50:40
